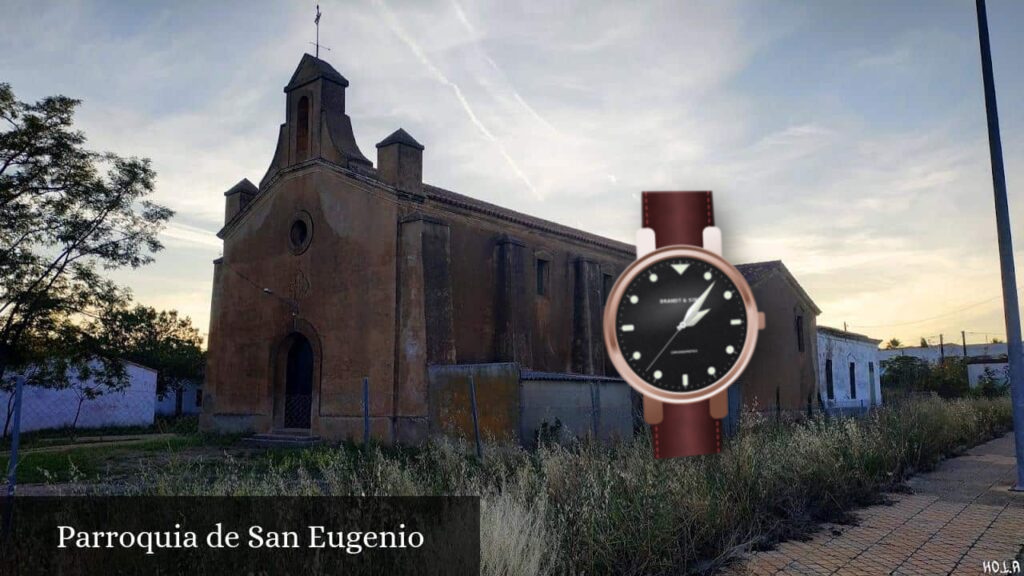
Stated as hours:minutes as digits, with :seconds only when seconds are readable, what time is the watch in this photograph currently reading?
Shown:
2:06:37
